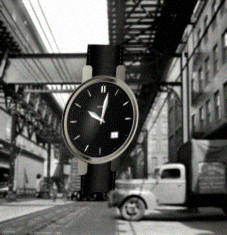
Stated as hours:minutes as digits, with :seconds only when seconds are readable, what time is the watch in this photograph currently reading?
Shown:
10:02
